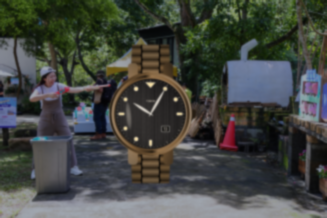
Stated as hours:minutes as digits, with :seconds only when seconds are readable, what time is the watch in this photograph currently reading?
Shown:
10:05
